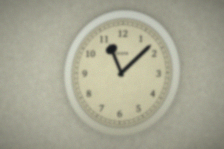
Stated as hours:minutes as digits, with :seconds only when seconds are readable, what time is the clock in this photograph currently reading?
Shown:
11:08
